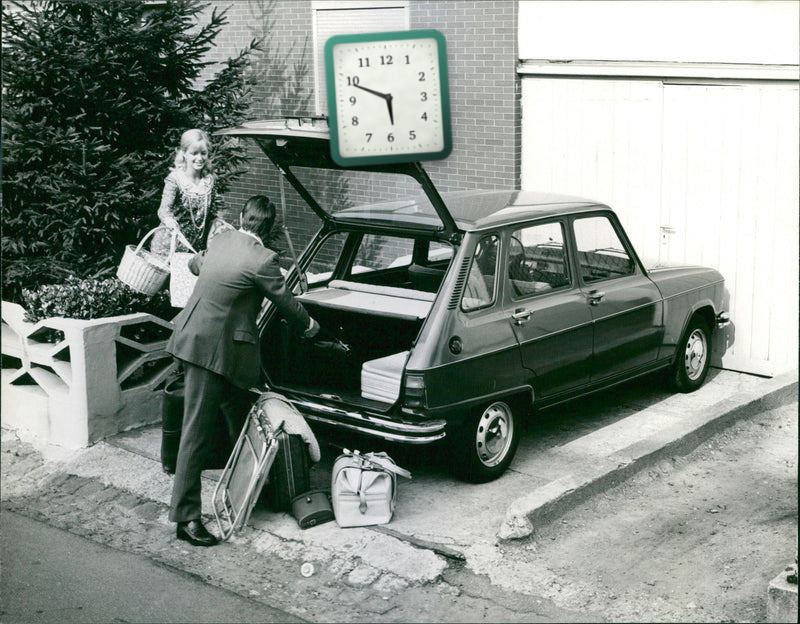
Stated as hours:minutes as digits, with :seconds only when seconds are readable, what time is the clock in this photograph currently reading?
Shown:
5:49
